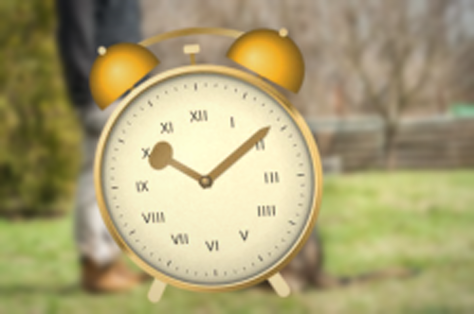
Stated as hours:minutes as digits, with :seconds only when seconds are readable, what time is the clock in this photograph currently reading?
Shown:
10:09
